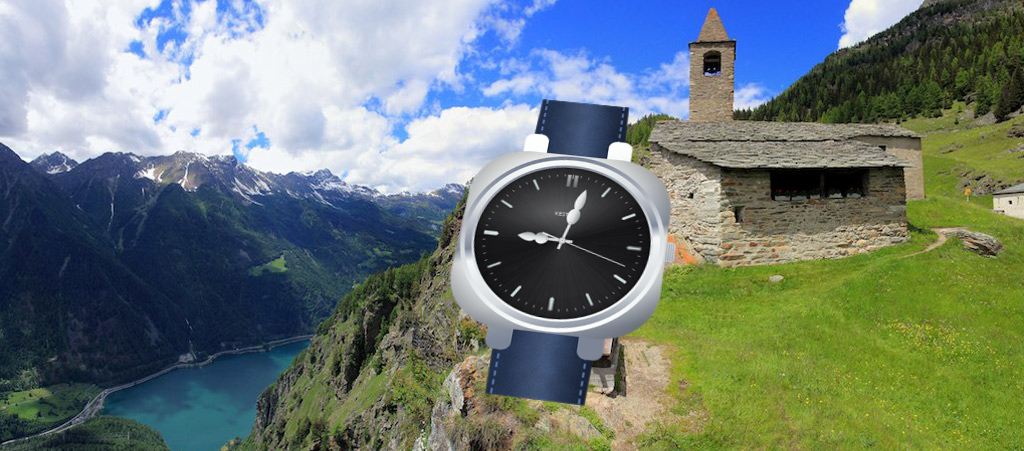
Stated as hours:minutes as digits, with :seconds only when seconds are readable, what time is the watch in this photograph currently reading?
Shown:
9:02:18
